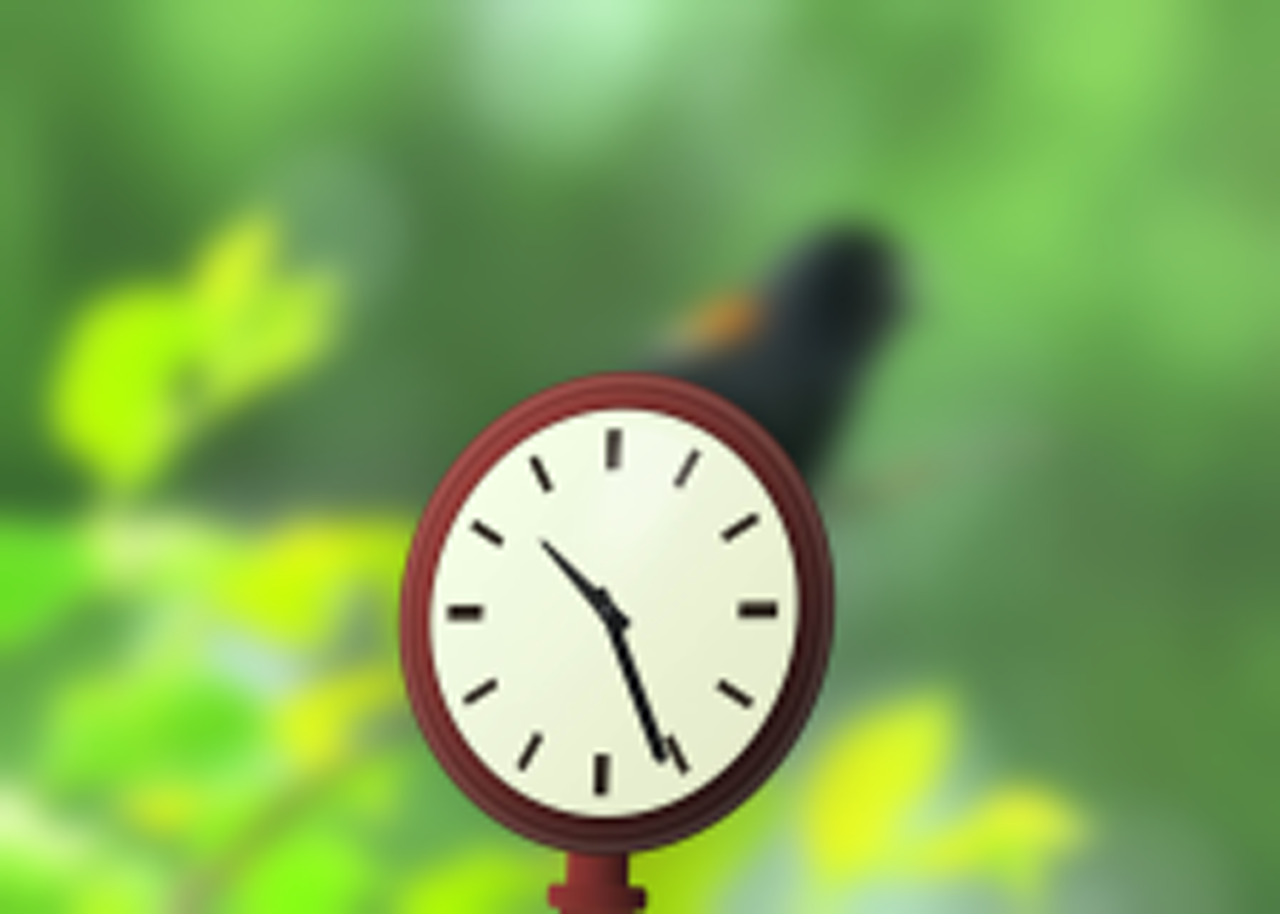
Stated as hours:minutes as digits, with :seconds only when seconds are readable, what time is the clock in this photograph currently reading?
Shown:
10:26
